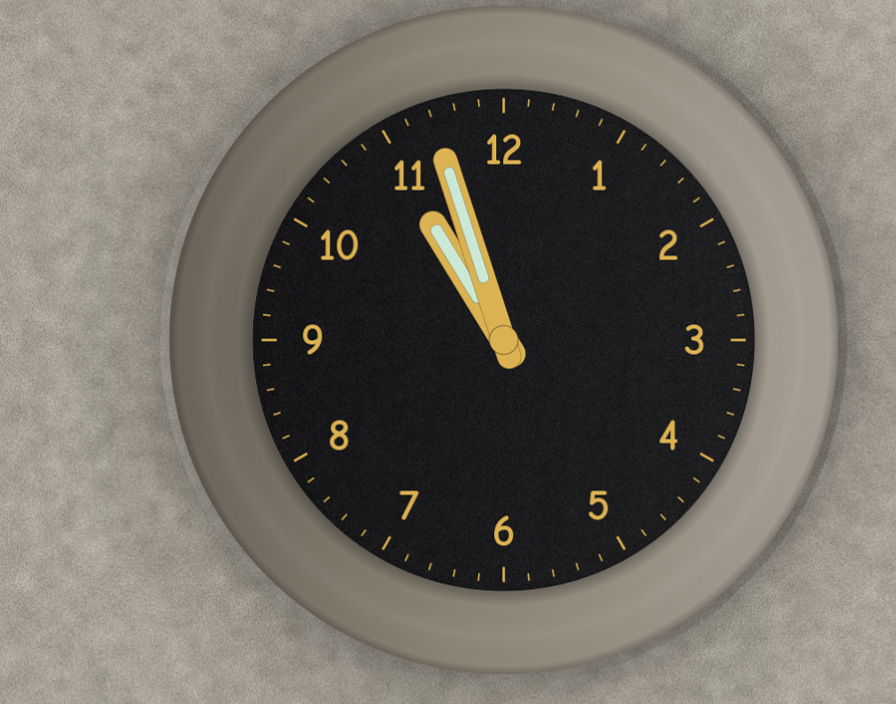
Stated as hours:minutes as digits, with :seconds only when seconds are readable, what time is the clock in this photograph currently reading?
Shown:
10:57
